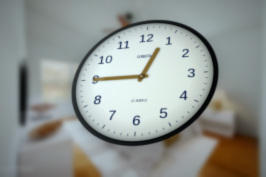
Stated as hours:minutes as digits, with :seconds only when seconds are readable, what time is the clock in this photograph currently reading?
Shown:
12:45
